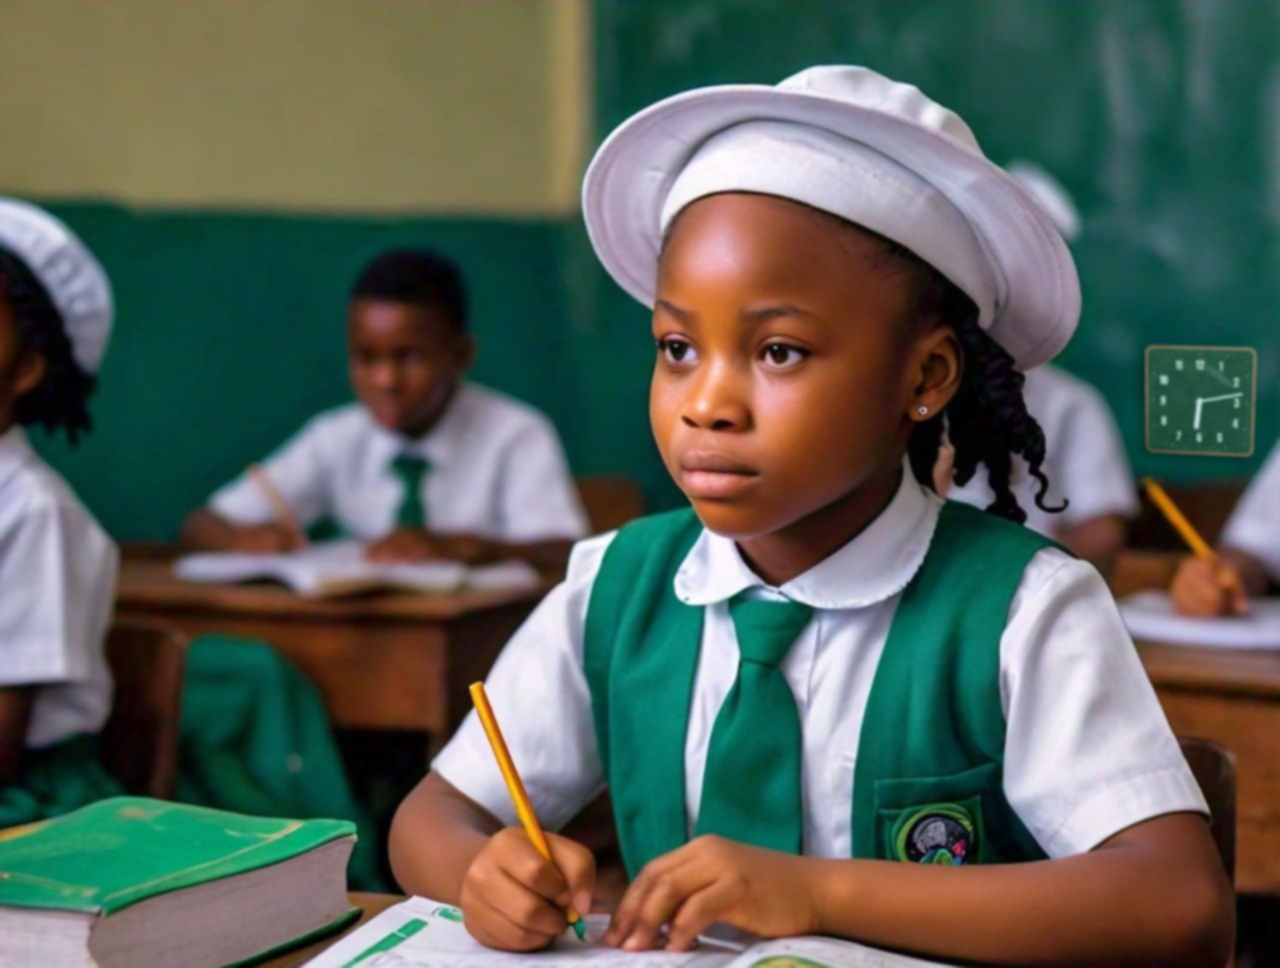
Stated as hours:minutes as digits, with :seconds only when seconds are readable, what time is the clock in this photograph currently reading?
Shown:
6:13
